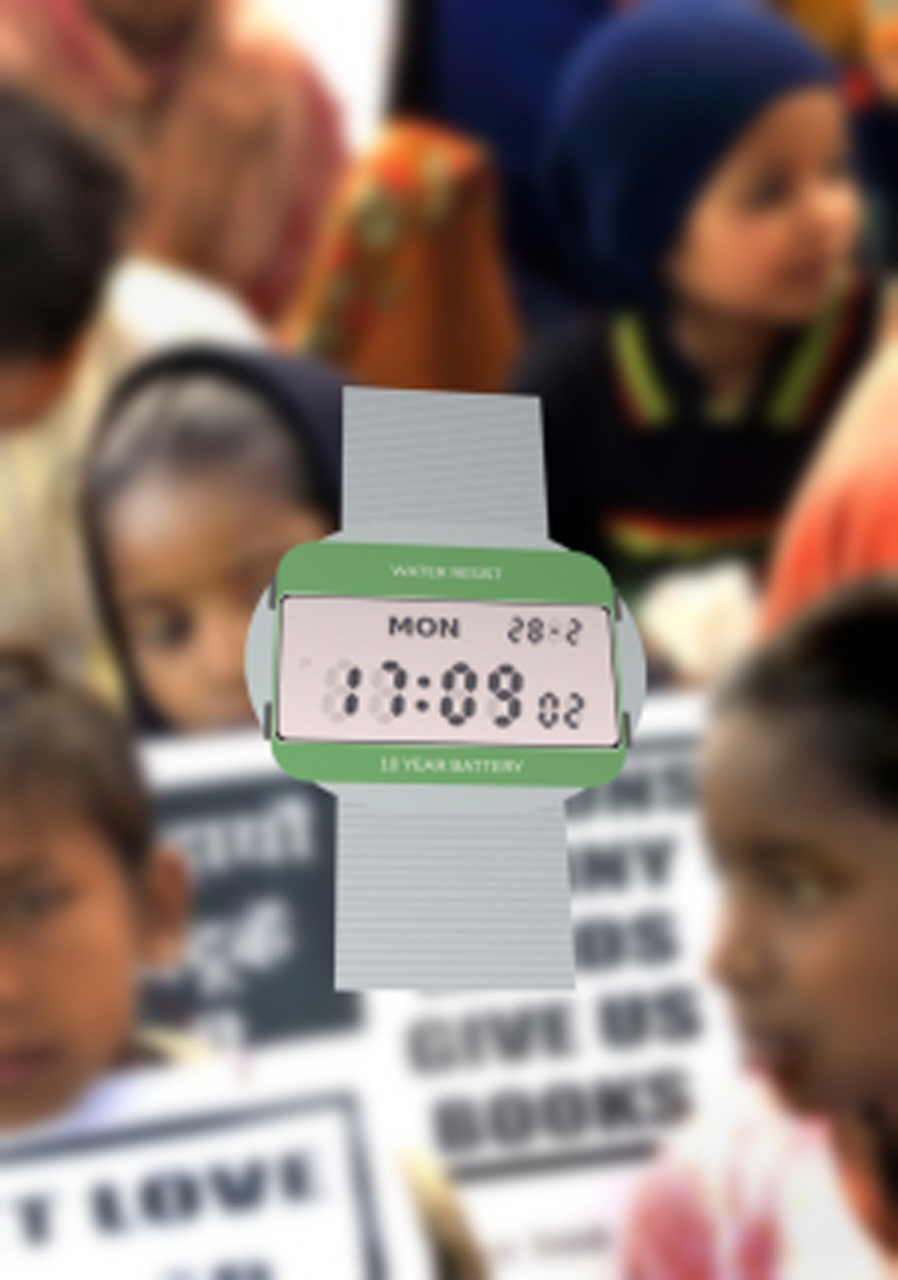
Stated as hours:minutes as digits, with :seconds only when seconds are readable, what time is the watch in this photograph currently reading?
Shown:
17:09:02
